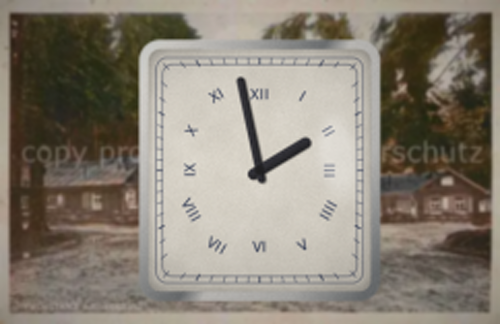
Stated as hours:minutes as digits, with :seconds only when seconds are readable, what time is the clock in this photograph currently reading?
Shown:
1:58
